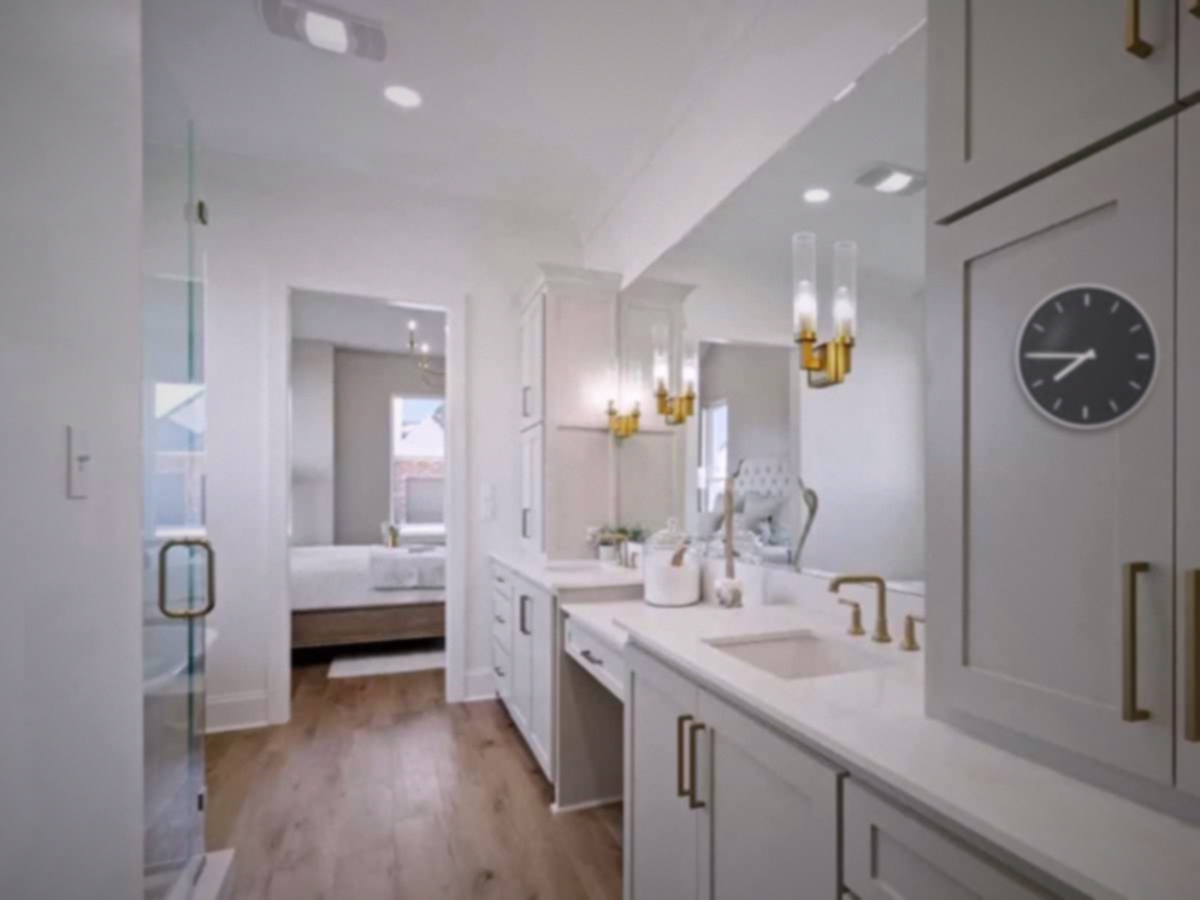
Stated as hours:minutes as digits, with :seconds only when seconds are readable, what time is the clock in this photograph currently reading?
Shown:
7:45
